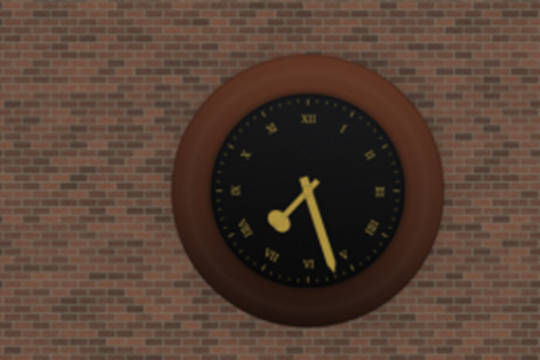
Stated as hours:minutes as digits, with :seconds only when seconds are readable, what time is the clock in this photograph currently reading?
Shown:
7:27
